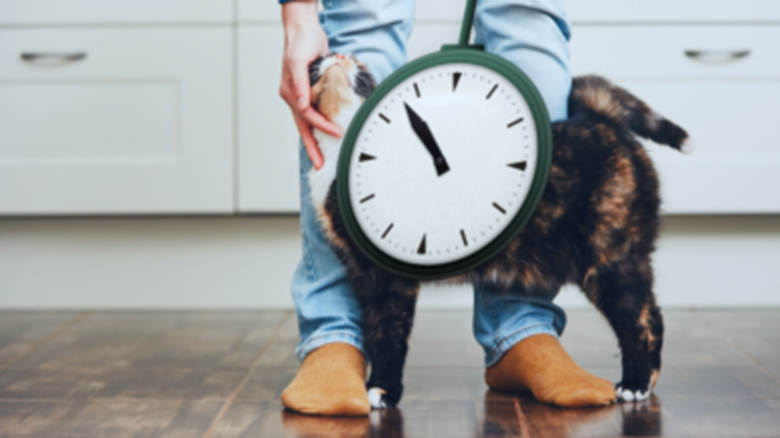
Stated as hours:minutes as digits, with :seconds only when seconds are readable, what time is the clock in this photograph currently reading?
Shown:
10:53
